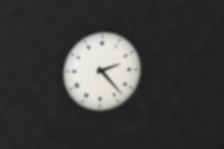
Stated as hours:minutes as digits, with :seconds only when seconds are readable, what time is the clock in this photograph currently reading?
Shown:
2:23
